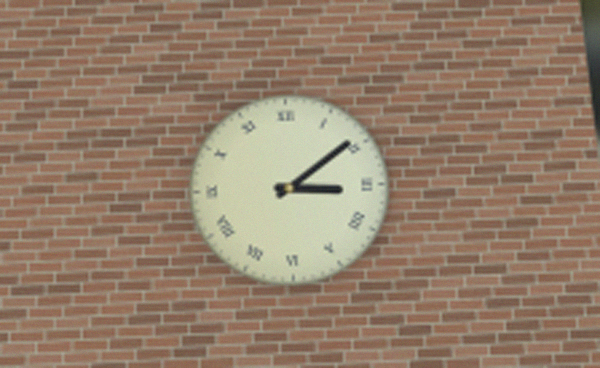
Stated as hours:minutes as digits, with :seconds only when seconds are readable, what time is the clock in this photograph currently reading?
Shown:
3:09
